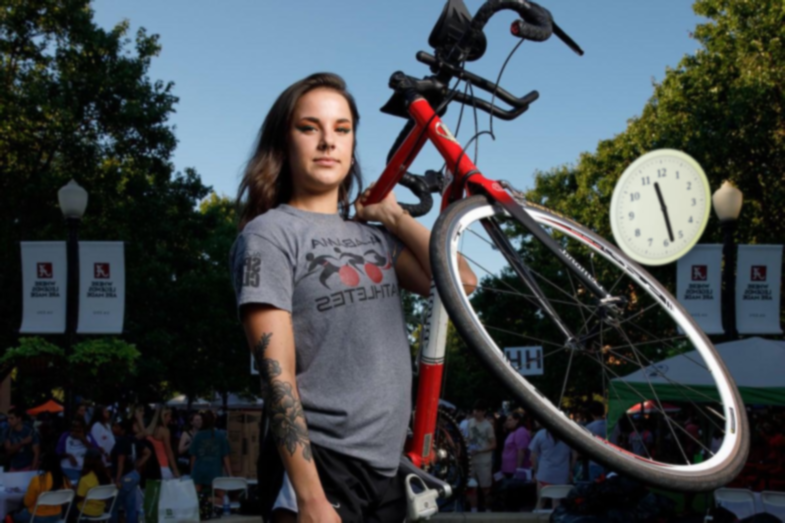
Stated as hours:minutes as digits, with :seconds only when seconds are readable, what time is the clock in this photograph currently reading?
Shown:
11:28
